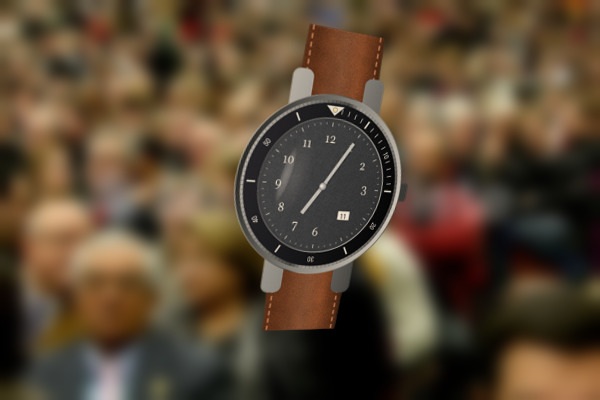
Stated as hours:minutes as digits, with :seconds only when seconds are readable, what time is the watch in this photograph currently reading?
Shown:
7:05
